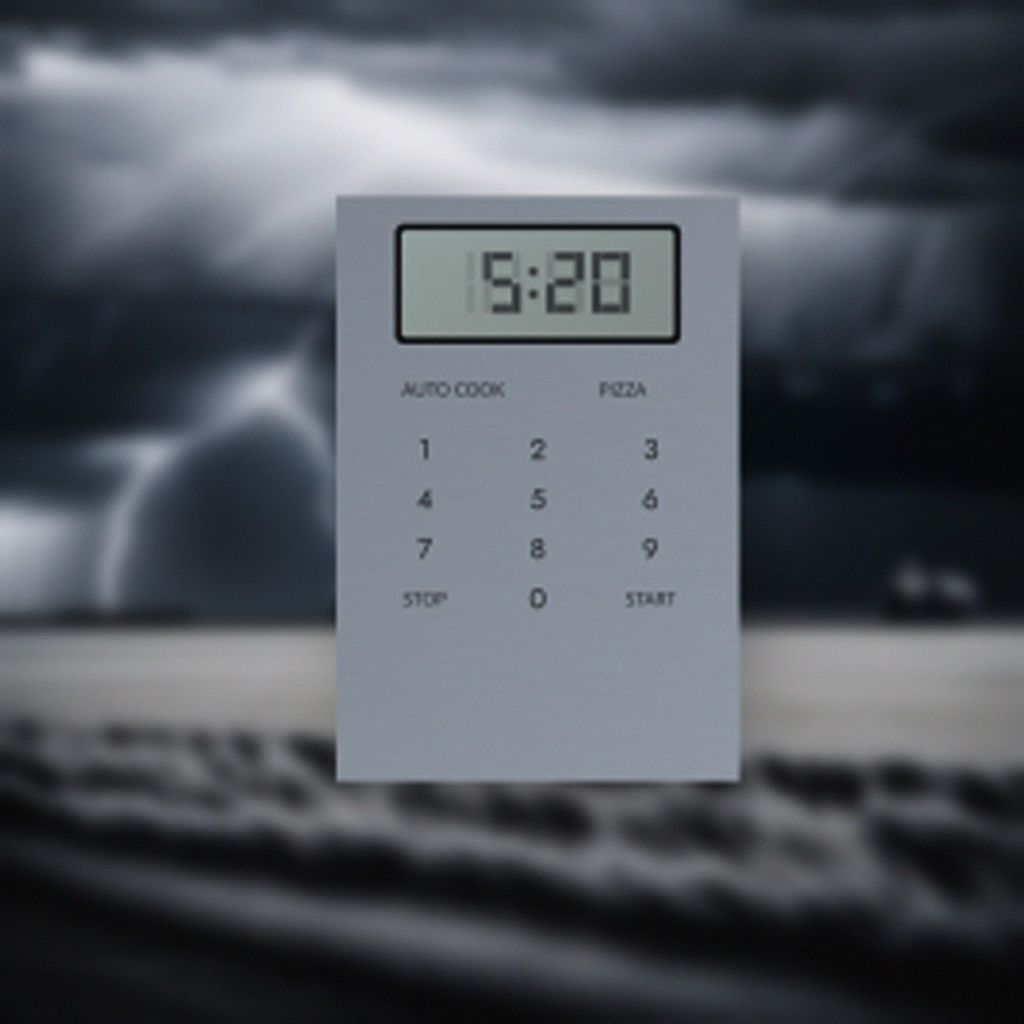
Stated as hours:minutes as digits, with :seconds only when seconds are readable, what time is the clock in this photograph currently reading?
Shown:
5:20
